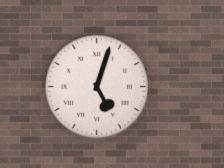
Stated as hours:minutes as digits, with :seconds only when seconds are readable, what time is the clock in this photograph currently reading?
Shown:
5:03
